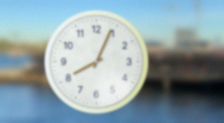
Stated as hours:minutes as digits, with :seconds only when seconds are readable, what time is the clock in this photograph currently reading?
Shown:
8:04
